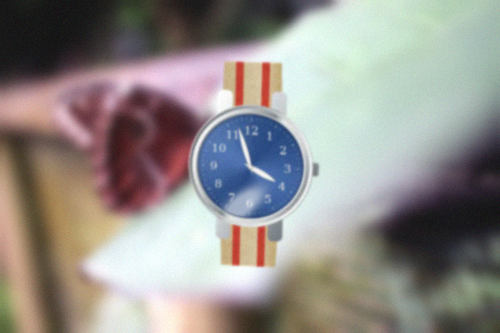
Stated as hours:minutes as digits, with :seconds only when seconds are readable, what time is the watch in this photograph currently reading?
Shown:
3:57
